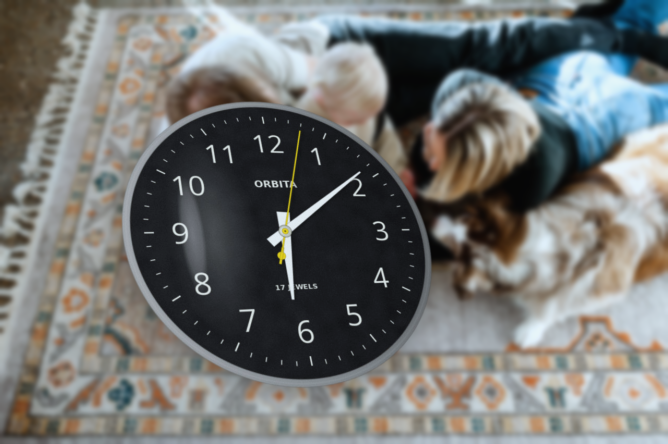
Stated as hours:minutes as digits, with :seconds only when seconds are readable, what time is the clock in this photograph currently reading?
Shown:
6:09:03
